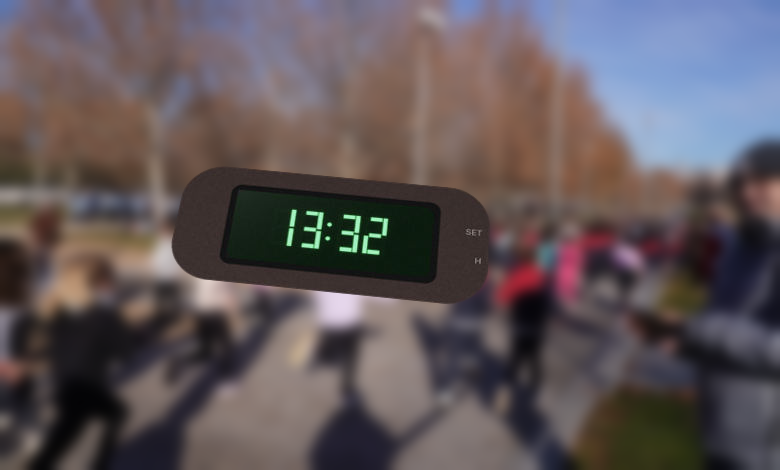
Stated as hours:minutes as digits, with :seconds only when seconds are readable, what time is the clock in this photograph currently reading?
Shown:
13:32
